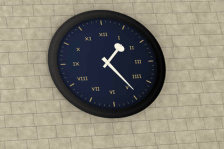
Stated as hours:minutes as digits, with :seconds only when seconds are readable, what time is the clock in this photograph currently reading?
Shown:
1:24
